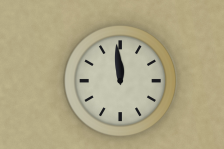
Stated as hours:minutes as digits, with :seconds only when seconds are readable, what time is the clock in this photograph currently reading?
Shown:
11:59
